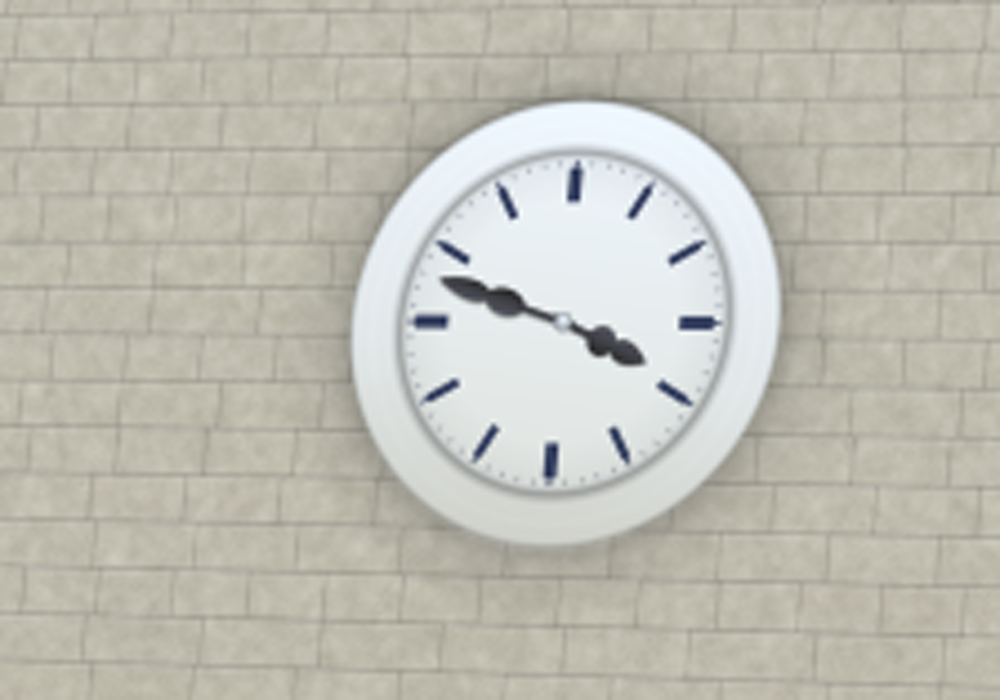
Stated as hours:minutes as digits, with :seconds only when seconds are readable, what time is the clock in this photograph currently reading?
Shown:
3:48
